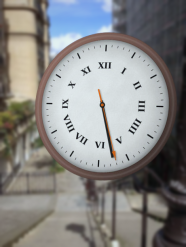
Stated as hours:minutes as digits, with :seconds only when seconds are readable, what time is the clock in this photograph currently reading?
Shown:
5:27:27
